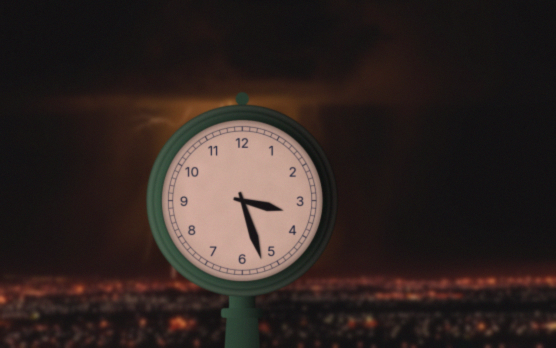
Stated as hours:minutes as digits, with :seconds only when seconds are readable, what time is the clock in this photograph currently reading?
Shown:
3:27
